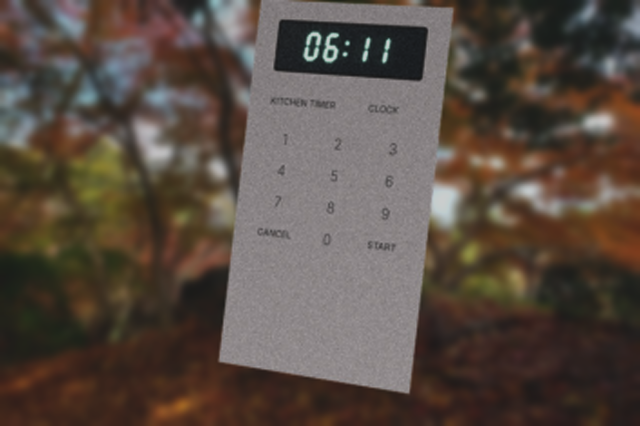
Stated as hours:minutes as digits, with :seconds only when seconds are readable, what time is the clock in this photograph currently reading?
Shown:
6:11
